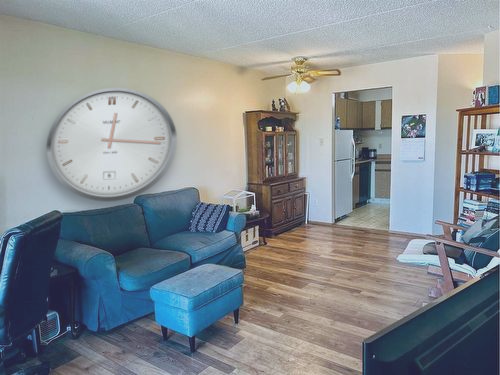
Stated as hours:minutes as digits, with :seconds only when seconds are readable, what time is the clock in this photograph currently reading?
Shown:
12:16
